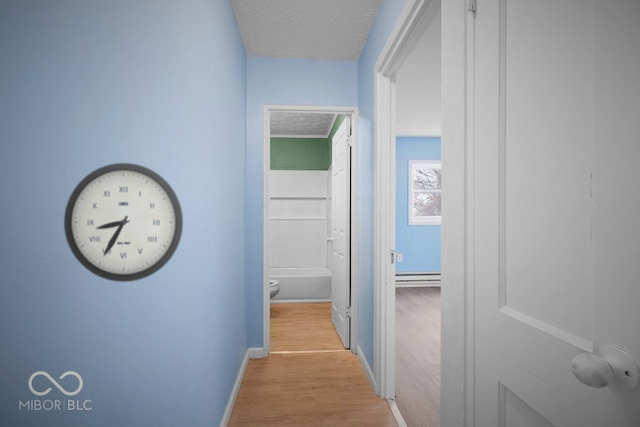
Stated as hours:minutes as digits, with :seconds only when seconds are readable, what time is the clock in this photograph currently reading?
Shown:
8:35
